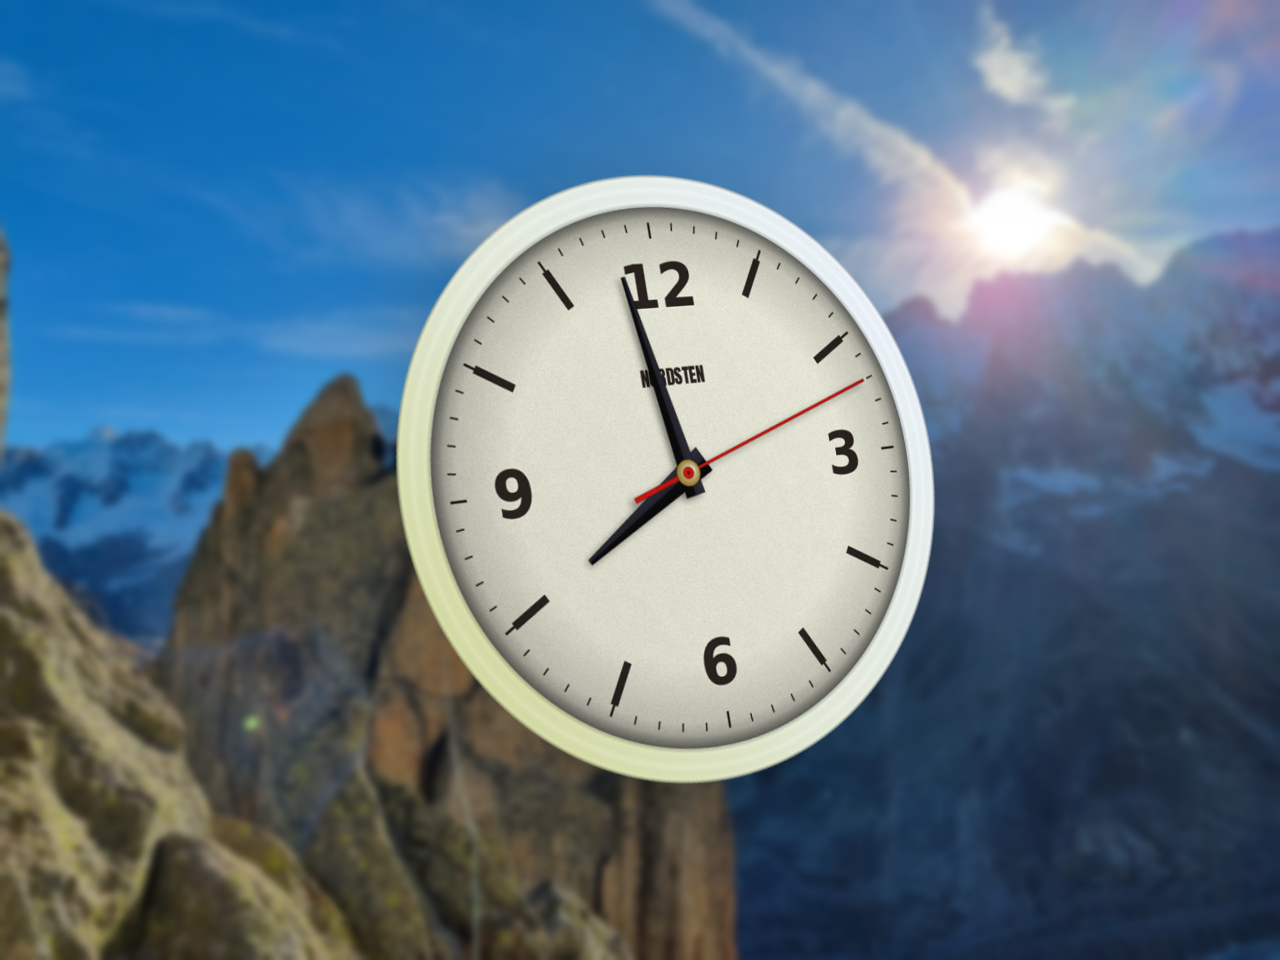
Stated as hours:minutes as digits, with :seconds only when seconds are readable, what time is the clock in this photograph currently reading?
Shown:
7:58:12
